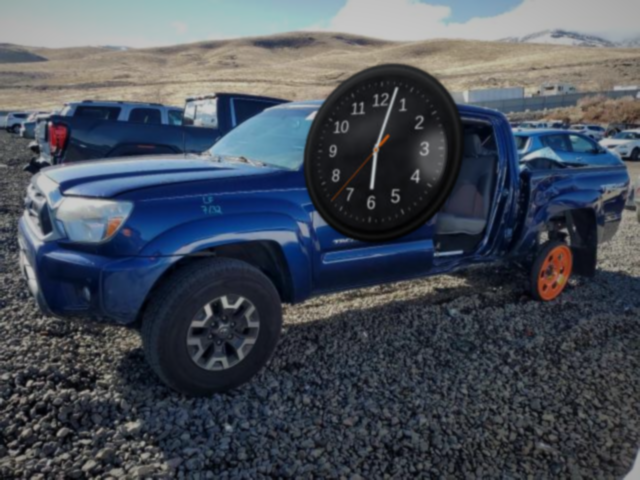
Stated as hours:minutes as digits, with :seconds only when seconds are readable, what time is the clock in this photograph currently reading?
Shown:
6:02:37
